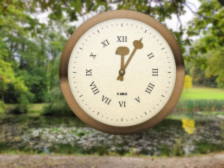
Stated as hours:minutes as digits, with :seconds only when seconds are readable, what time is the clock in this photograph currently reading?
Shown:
12:05
